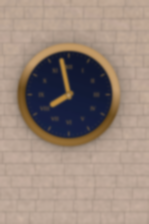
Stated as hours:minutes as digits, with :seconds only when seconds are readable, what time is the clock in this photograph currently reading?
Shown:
7:58
